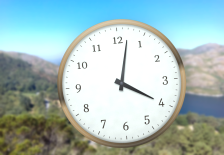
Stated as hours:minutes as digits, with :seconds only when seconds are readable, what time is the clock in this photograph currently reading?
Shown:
4:02
